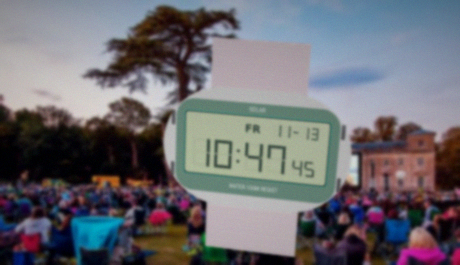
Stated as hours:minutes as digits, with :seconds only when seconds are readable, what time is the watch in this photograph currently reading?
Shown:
10:47:45
